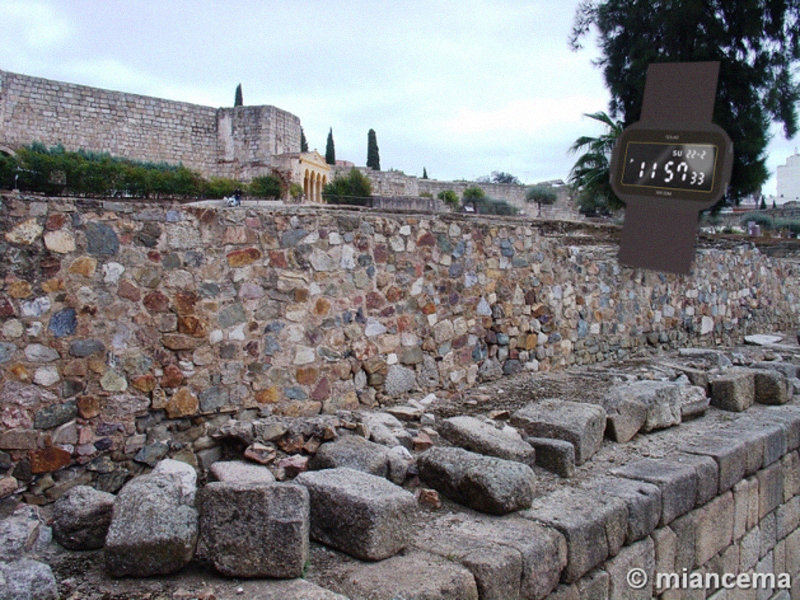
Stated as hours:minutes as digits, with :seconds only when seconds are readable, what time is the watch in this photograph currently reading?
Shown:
11:57:33
